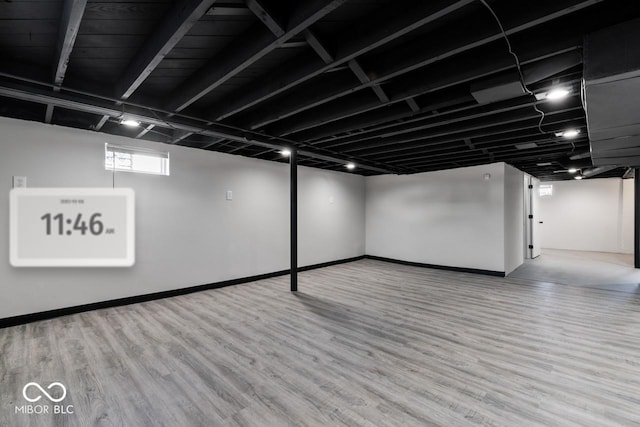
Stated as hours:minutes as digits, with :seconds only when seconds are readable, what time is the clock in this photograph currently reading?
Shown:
11:46
